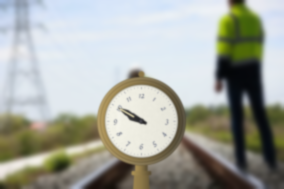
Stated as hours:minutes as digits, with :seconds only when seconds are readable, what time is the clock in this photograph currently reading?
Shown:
9:50
